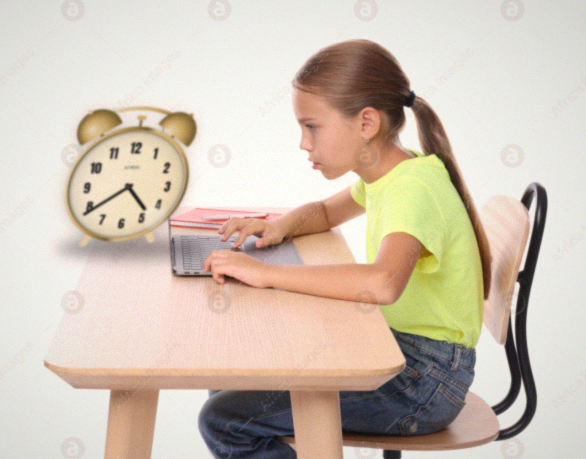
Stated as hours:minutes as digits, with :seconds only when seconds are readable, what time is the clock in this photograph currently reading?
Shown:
4:39
